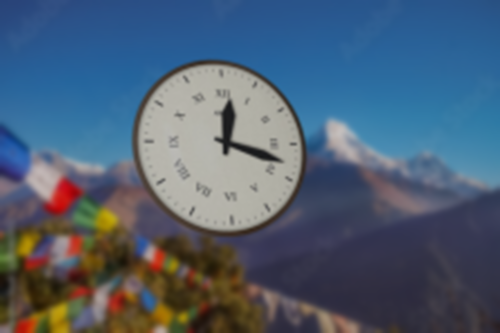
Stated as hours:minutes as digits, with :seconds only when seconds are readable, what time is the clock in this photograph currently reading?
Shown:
12:18
